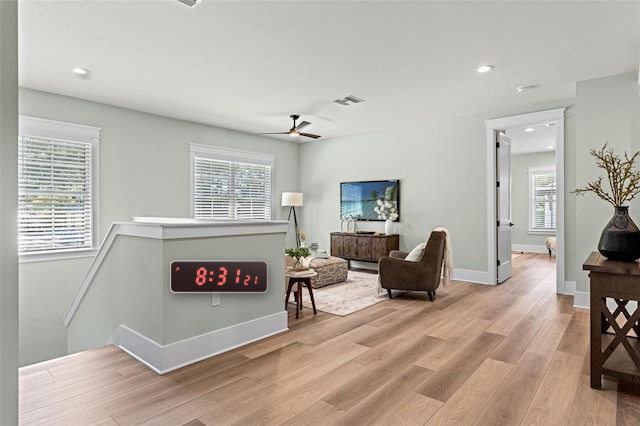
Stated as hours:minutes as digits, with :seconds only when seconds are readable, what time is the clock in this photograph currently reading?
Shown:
8:31:21
